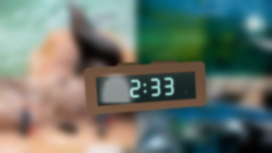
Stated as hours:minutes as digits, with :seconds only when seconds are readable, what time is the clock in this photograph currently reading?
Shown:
2:33
